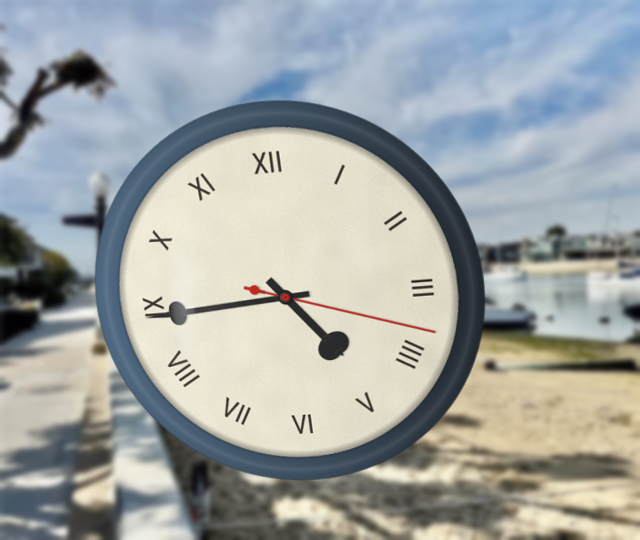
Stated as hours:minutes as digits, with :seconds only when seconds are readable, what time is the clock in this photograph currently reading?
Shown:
4:44:18
